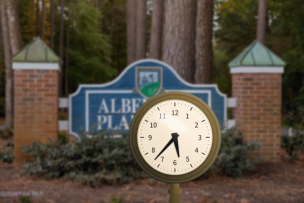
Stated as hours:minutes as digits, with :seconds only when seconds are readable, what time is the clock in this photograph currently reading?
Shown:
5:37
